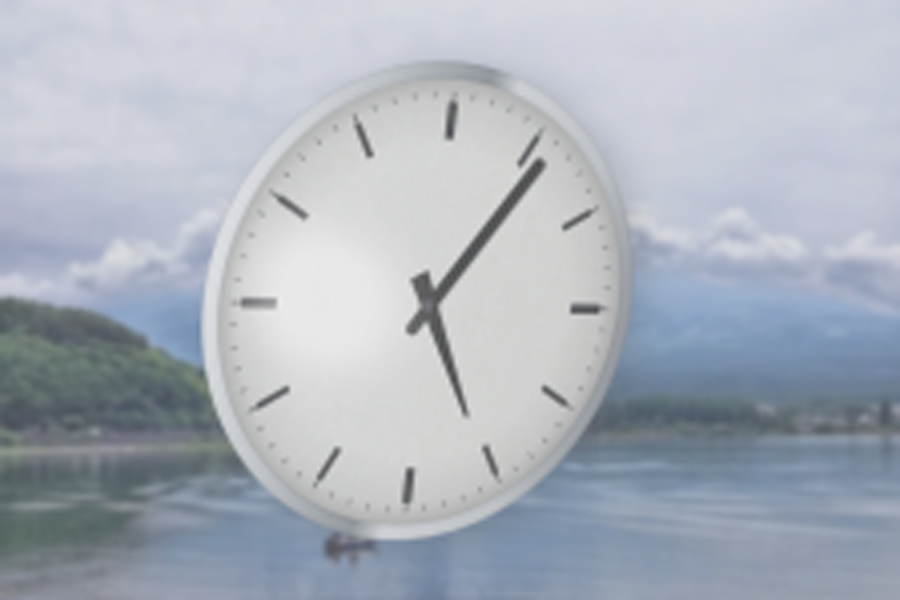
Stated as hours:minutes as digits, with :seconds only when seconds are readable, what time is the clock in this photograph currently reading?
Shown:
5:06
